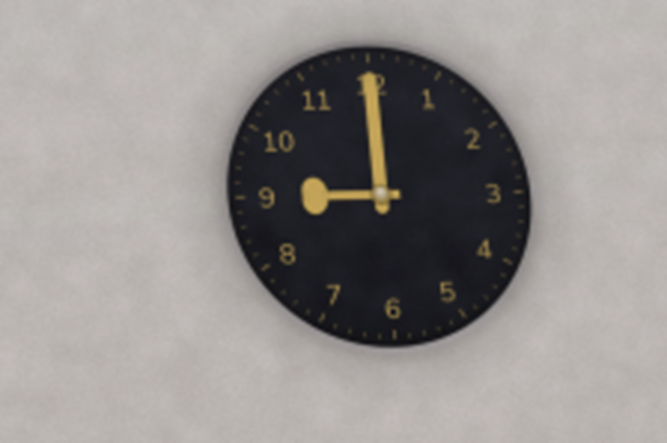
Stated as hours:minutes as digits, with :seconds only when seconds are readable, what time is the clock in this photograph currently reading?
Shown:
9:00
